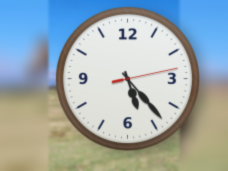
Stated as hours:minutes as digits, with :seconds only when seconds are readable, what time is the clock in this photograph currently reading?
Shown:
5:23:13
